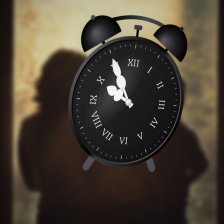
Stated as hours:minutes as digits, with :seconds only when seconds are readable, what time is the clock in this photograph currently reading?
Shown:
9:55
